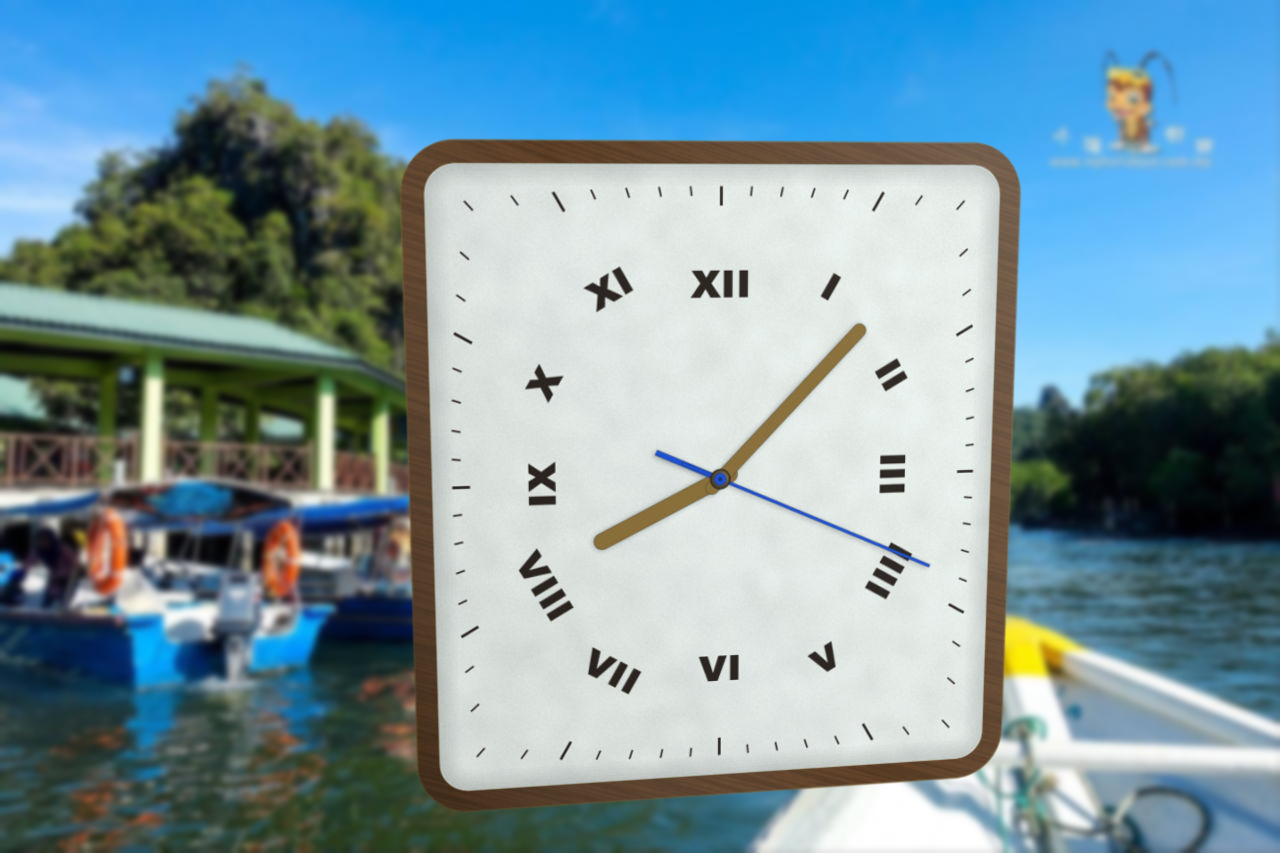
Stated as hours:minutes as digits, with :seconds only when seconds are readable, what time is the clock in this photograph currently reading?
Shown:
8:07:19
